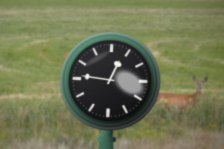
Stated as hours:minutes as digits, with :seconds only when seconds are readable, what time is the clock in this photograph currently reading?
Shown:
12:46
